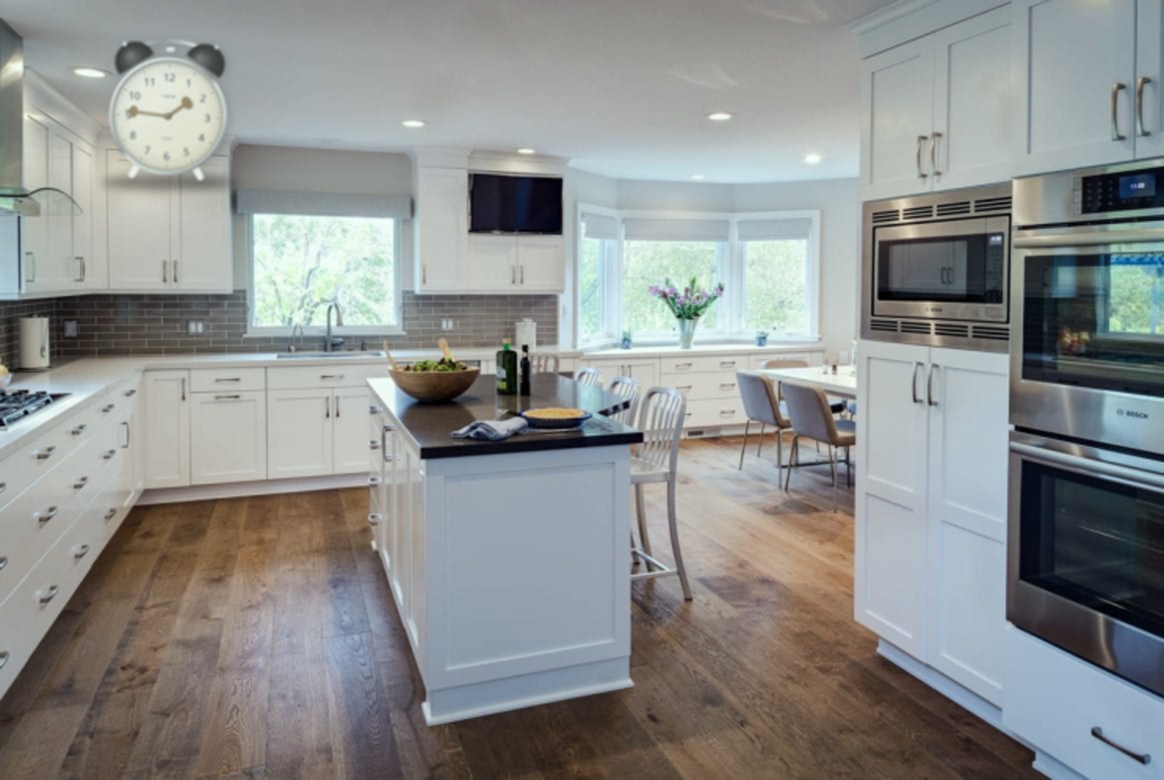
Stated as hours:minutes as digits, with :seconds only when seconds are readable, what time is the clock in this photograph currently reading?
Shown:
1:46
